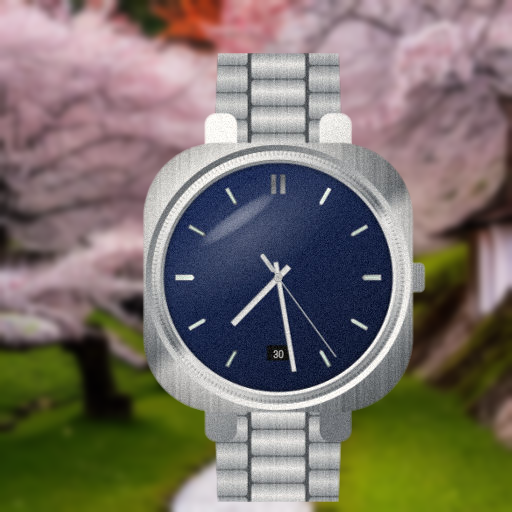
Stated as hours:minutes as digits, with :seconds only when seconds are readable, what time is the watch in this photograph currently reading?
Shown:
7:28:24
